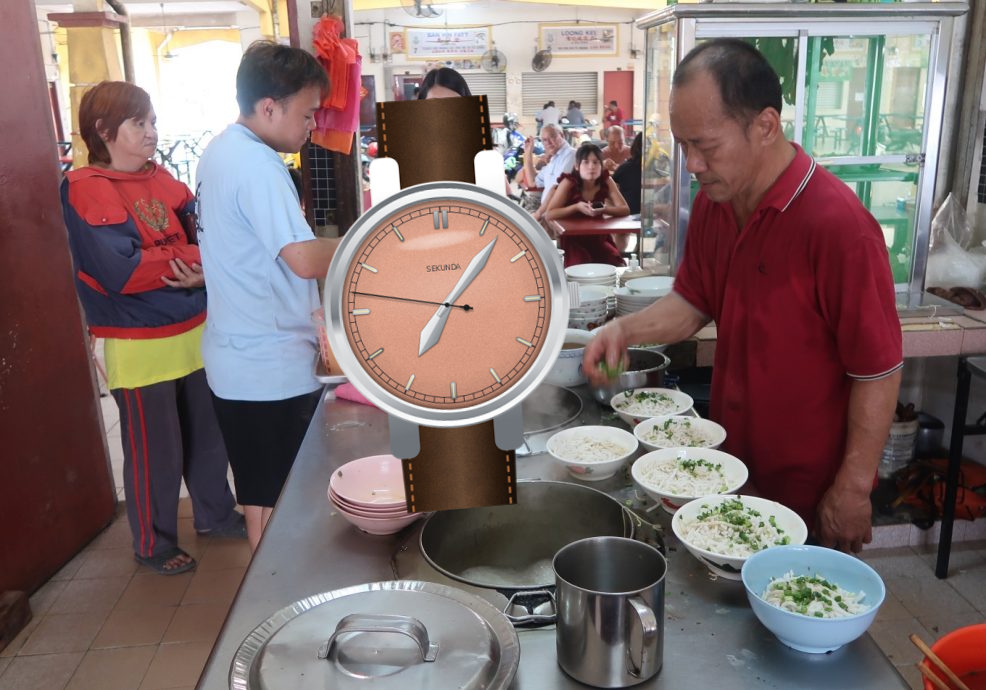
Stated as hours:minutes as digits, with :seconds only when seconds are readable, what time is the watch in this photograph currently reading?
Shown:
7:06:47
